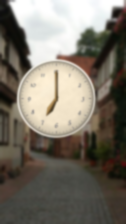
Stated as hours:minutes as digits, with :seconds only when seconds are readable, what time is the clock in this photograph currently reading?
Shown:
7:00
